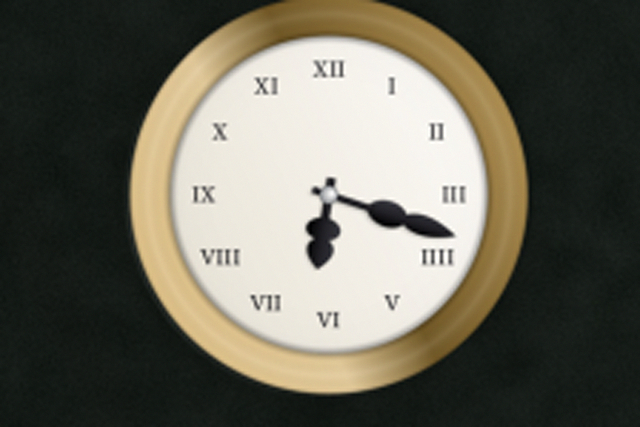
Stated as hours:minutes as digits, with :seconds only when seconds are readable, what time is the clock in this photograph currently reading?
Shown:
6:18
